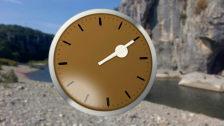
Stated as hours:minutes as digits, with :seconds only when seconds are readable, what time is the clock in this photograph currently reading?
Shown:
2:10
